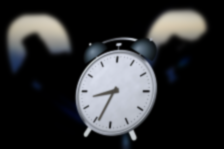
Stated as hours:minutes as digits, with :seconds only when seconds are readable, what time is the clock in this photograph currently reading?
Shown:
8:34
